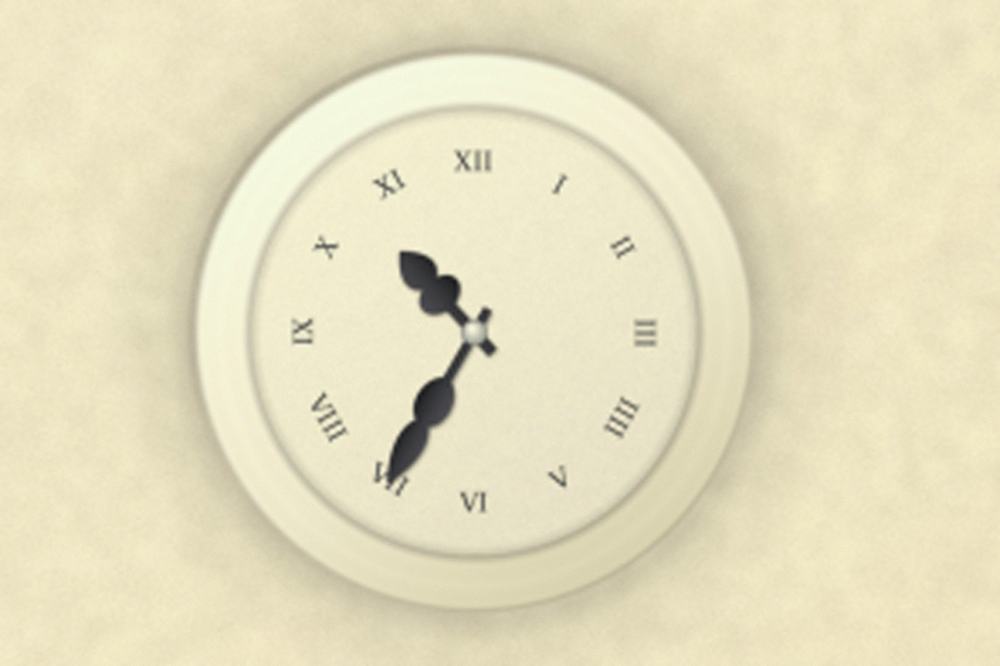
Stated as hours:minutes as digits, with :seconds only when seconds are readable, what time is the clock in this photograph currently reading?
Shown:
10:35
